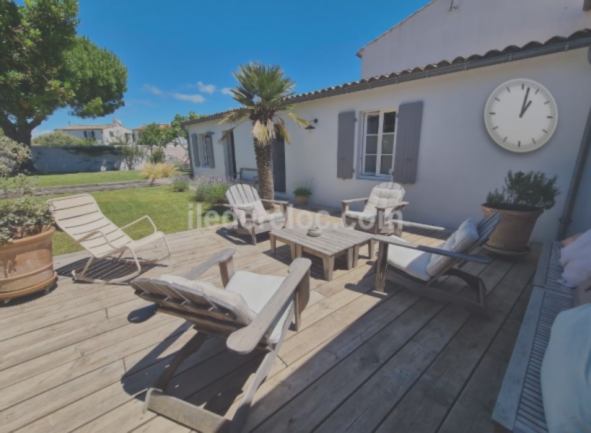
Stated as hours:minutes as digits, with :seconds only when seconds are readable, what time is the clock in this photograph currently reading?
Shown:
1:02
